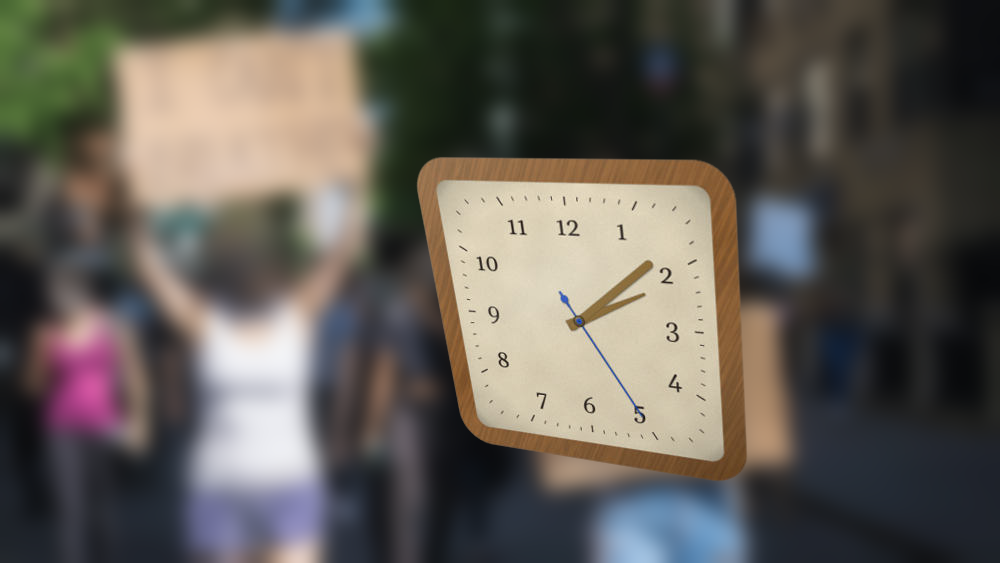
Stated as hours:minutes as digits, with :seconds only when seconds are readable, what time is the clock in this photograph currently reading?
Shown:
2:08:25
